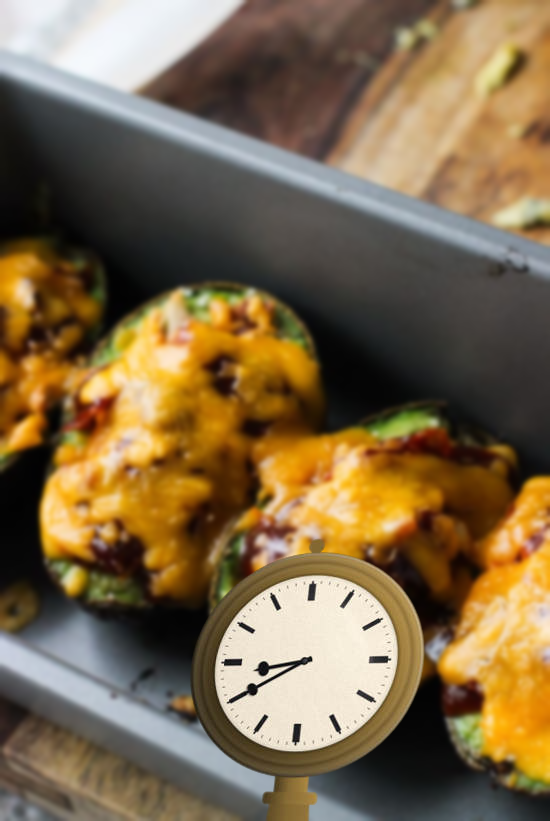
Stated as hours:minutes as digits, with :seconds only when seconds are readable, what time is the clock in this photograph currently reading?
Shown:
8:40
